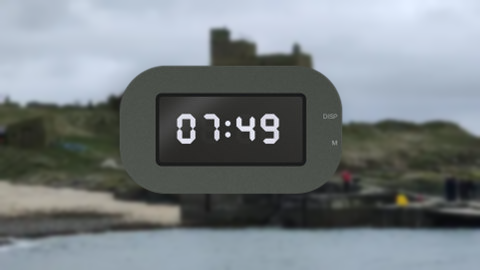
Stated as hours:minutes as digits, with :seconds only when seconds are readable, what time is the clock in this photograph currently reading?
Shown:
7:49
